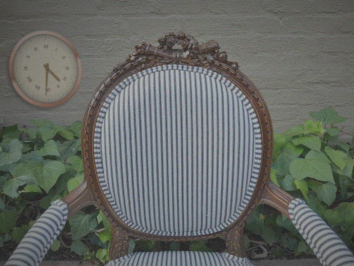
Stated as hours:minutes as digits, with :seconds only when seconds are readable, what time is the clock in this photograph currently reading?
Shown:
4:31
